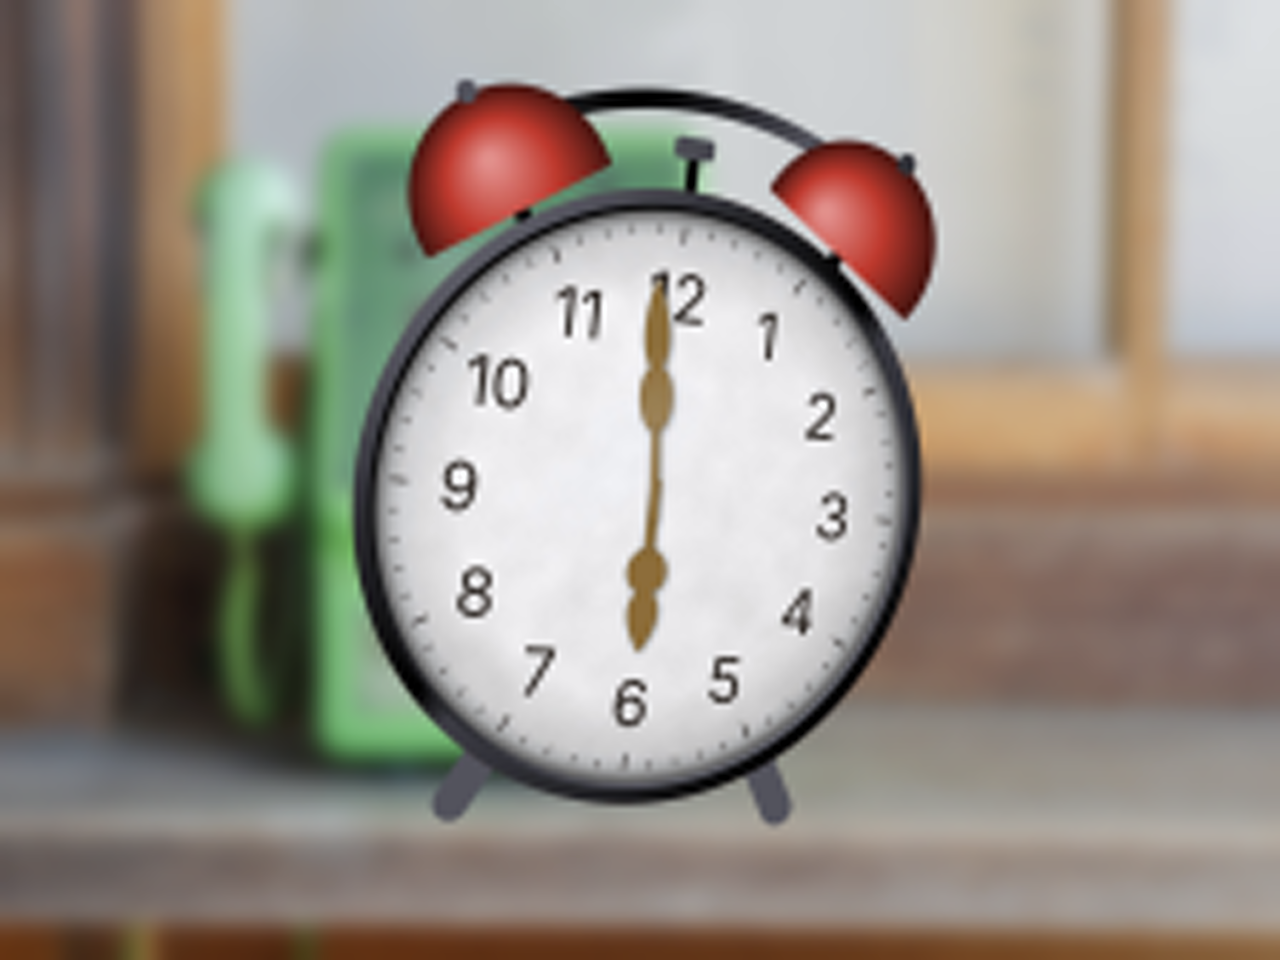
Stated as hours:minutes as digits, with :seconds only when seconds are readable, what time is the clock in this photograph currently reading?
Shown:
5:59
